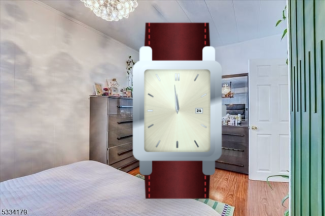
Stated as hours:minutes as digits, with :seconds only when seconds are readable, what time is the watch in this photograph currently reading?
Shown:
11:59
